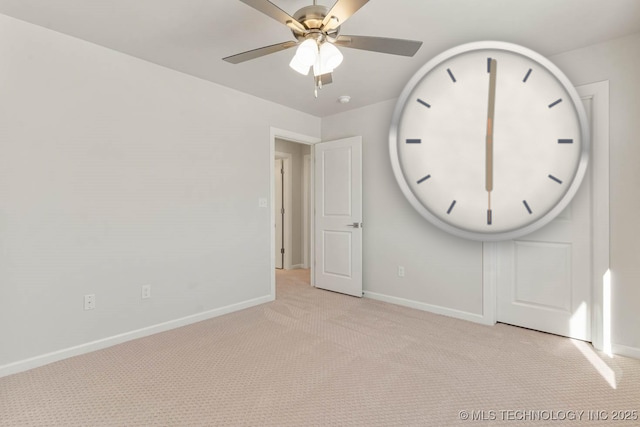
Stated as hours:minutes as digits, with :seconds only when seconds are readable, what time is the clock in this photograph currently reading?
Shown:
6:00:30
